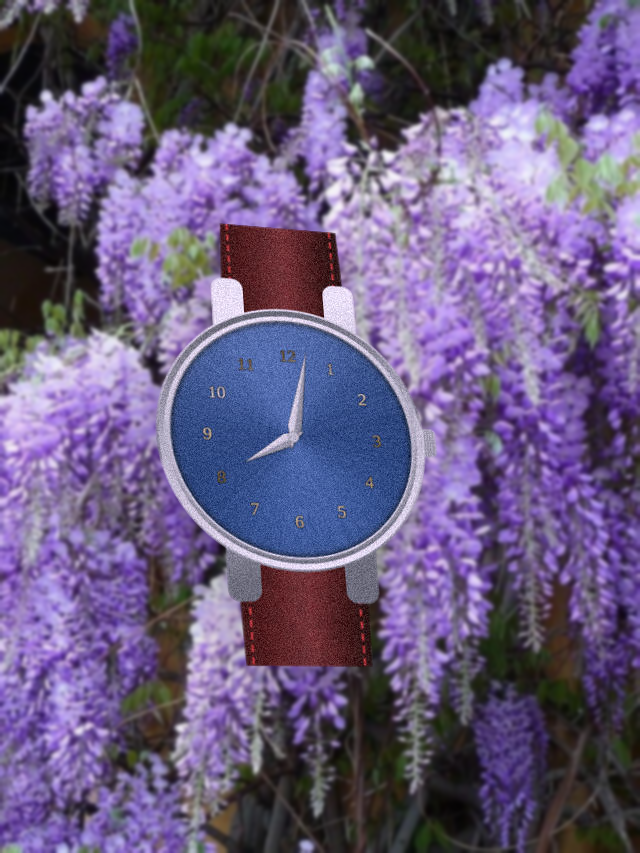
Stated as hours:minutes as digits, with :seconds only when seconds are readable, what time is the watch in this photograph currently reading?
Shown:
8:02
